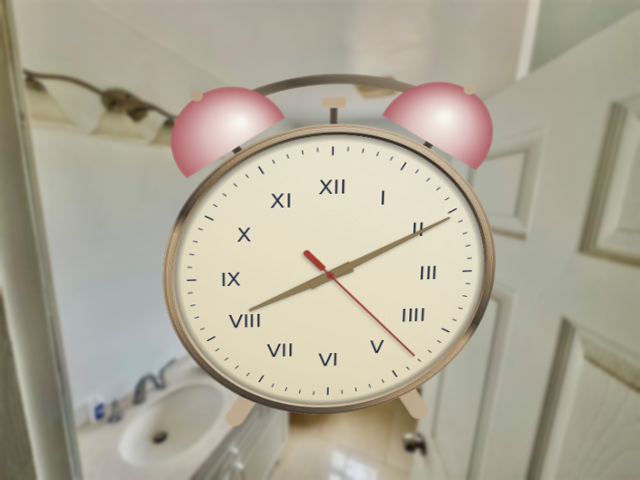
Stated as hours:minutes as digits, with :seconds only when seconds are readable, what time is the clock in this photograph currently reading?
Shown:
8:10:23
